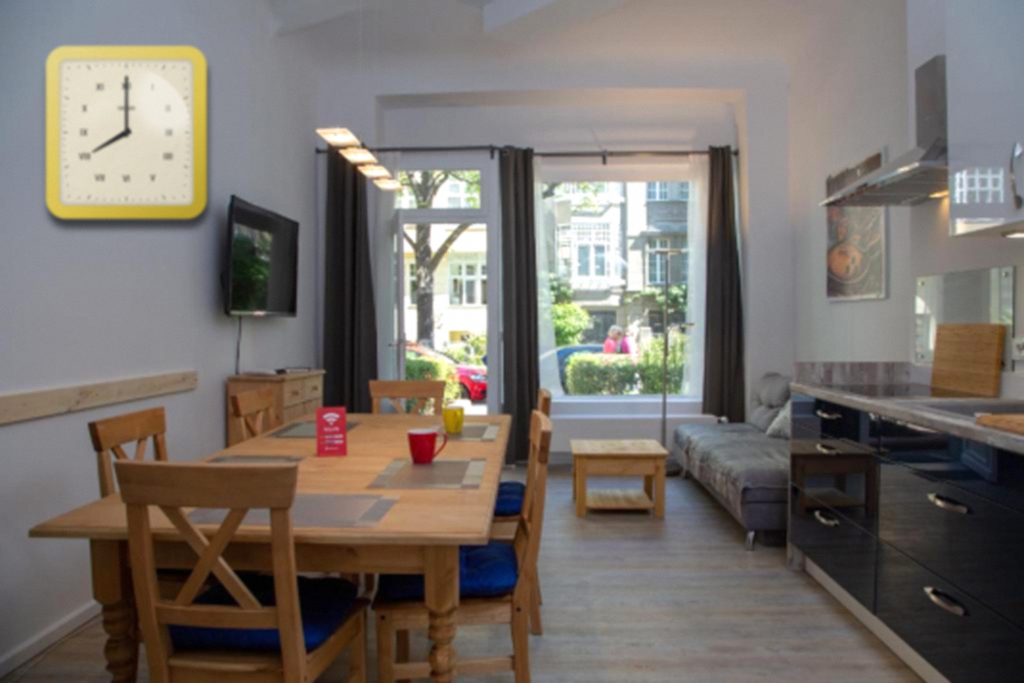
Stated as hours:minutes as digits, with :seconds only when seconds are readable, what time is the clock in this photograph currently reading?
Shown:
8:00
